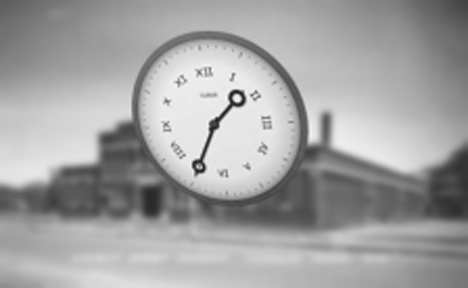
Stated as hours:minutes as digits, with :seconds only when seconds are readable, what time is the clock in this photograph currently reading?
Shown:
1:35
